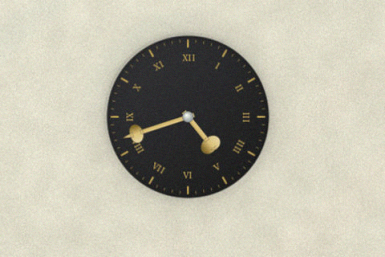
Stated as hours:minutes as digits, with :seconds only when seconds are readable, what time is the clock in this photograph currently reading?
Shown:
4:42
